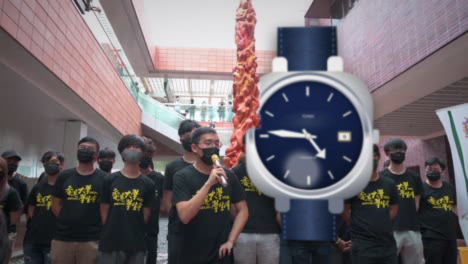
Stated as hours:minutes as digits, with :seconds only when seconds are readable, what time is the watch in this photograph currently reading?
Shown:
4:46
